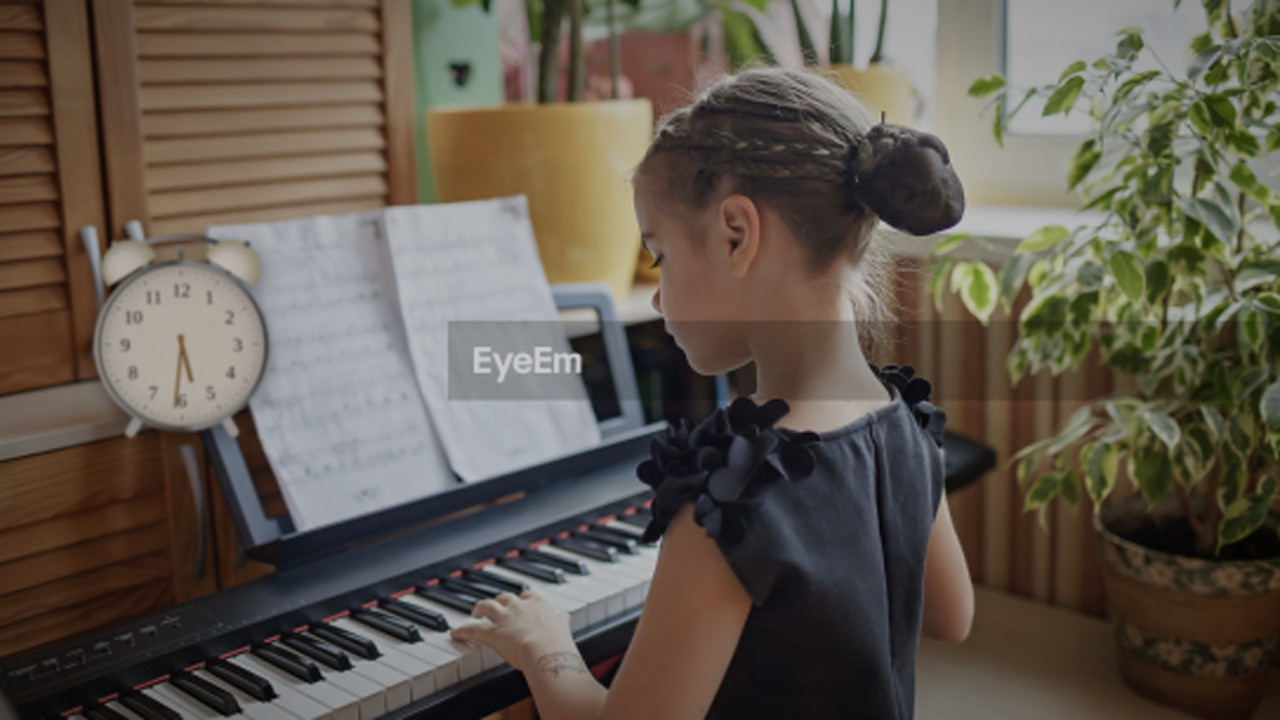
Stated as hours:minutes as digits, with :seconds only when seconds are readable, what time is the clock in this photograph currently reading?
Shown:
5:31
